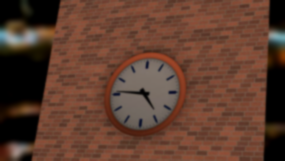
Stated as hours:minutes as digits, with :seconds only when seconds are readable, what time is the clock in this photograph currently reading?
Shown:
4:46
